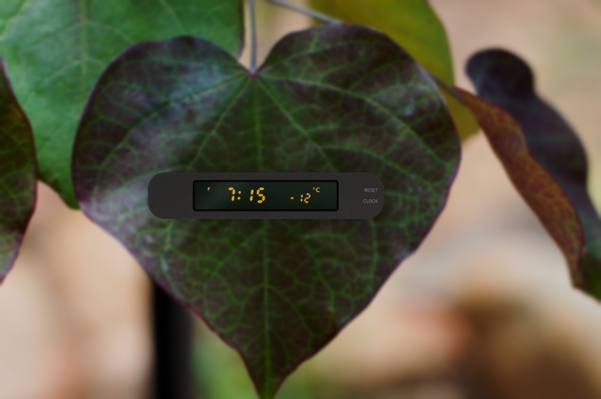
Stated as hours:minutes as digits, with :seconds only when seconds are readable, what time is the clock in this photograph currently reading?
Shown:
7:15
